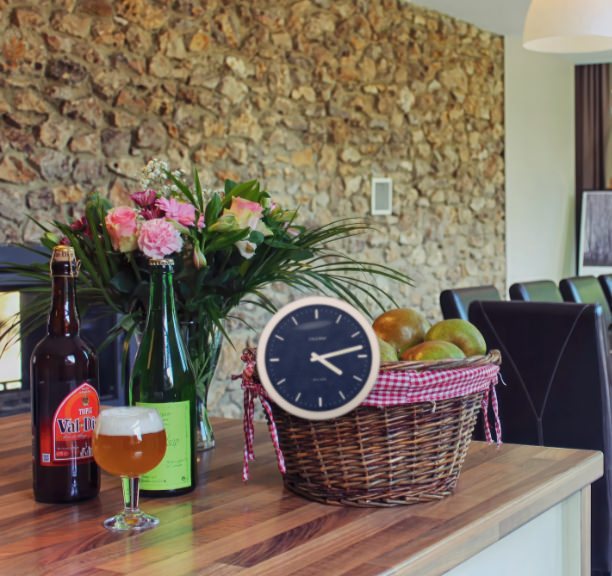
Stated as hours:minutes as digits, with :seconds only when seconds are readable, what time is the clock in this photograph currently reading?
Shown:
4:13
